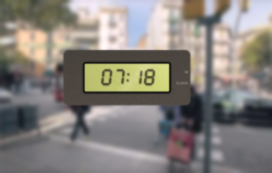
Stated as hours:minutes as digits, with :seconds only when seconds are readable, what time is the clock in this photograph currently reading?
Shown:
7:18
